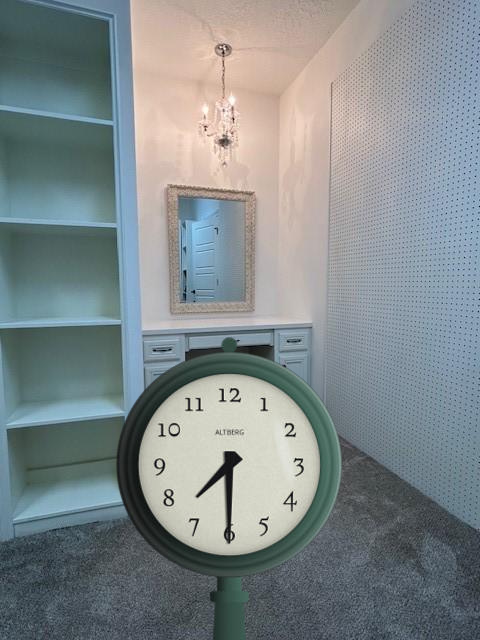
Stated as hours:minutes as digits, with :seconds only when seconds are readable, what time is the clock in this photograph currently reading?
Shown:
7:30
